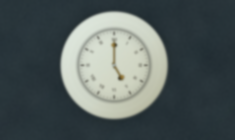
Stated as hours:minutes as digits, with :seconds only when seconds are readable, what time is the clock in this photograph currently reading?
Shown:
5:00
